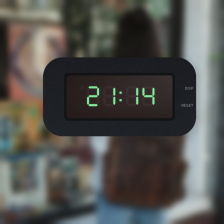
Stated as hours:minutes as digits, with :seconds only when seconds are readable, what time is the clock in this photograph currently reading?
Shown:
21:14
